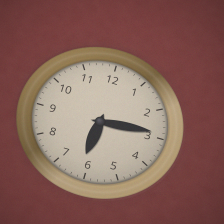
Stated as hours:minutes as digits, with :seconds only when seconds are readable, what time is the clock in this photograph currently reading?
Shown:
6:14
